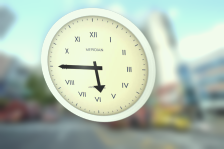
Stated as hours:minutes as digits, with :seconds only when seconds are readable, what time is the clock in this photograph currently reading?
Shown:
5:45
